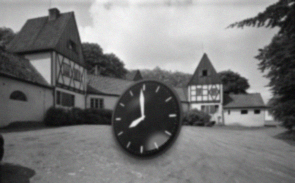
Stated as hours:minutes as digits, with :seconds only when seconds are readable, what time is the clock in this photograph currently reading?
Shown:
7:59
